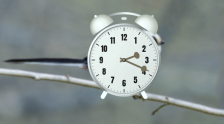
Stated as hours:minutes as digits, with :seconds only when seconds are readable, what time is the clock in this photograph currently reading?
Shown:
2:19
